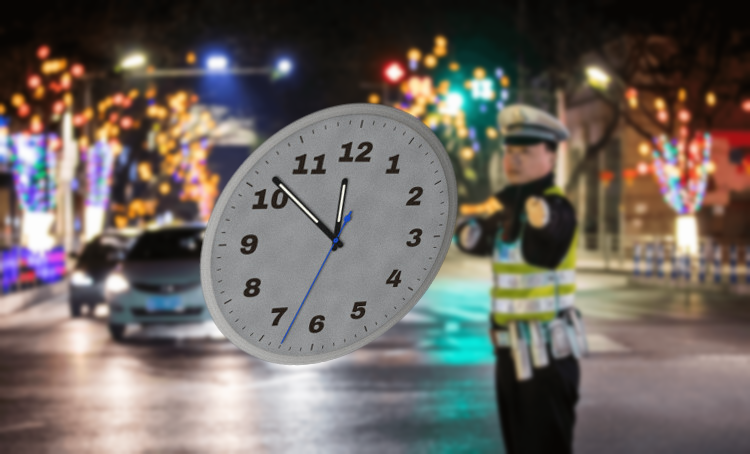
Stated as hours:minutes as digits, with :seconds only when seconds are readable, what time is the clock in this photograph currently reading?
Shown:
11:51:33
